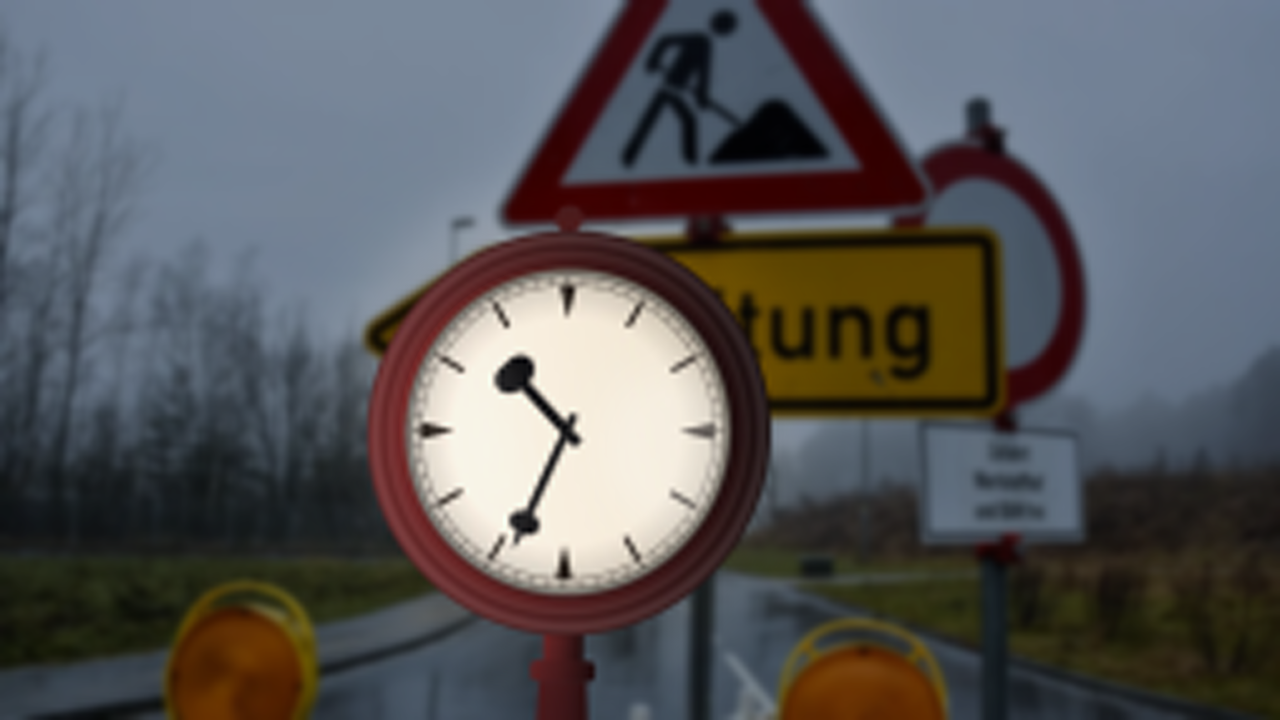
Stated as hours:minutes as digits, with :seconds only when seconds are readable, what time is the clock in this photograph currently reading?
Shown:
10:34
